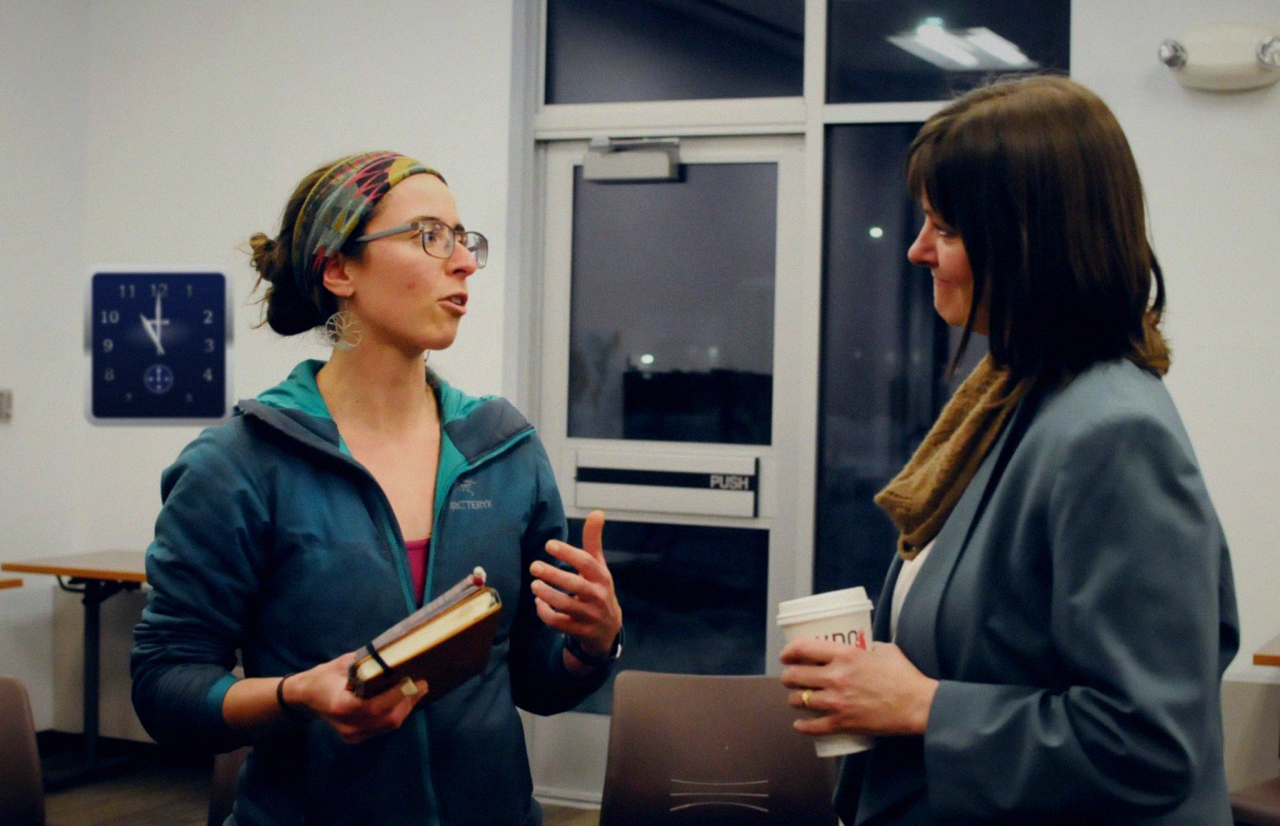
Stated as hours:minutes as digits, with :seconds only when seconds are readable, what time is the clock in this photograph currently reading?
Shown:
11:00
